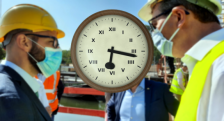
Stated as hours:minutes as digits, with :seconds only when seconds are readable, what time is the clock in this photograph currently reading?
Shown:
6:17
